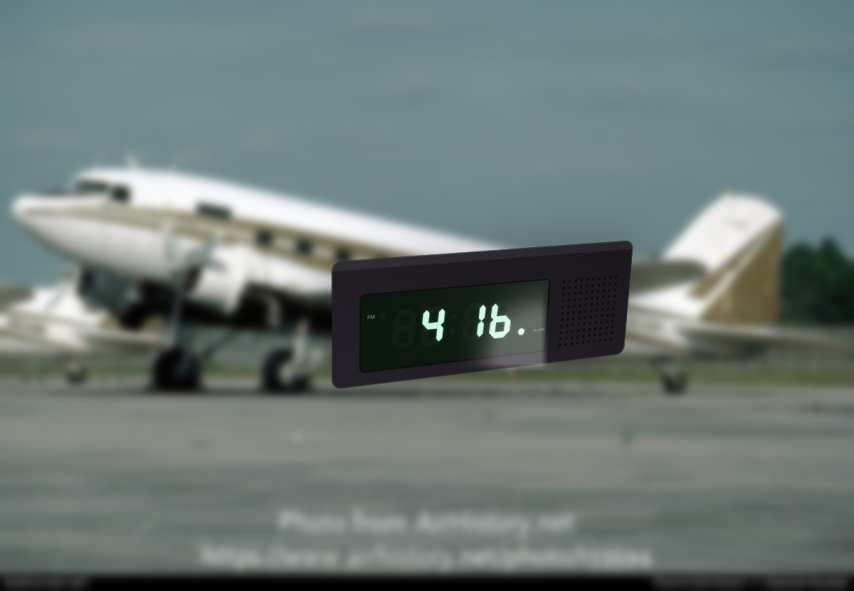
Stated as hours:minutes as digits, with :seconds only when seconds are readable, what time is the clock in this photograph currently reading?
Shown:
4:16
